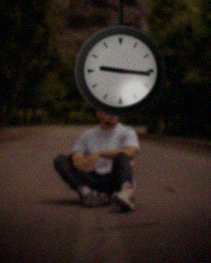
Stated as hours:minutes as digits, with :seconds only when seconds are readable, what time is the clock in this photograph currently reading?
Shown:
9:16
